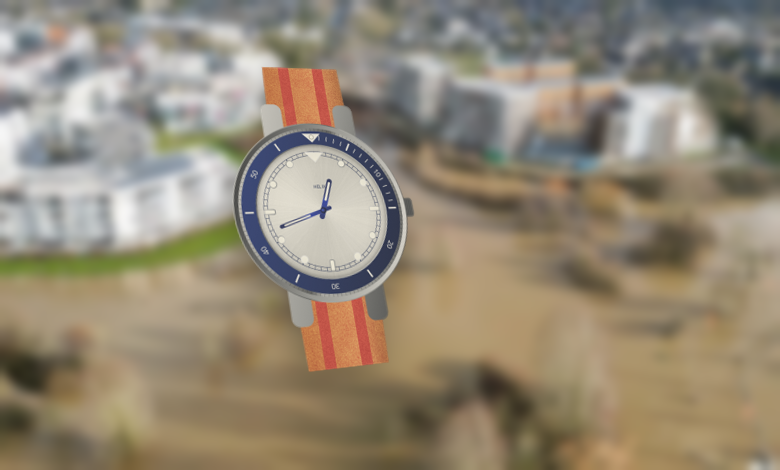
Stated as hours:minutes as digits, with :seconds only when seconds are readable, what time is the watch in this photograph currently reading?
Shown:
12:42
